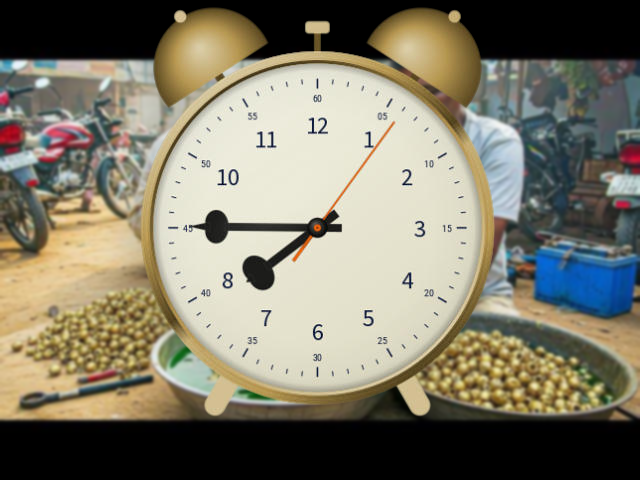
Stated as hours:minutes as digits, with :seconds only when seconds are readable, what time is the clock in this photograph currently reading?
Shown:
7:45:06
